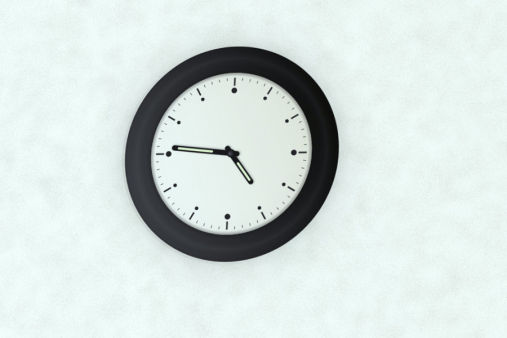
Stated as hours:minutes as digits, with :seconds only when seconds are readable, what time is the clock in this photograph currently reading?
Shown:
4:46
